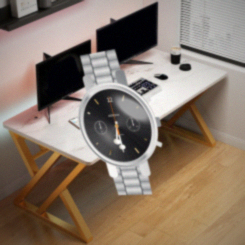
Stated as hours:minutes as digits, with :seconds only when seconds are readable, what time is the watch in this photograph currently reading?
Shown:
6:30
